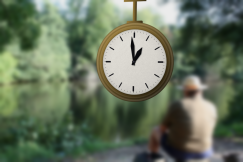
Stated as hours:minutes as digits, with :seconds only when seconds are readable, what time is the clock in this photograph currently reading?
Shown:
12:59
